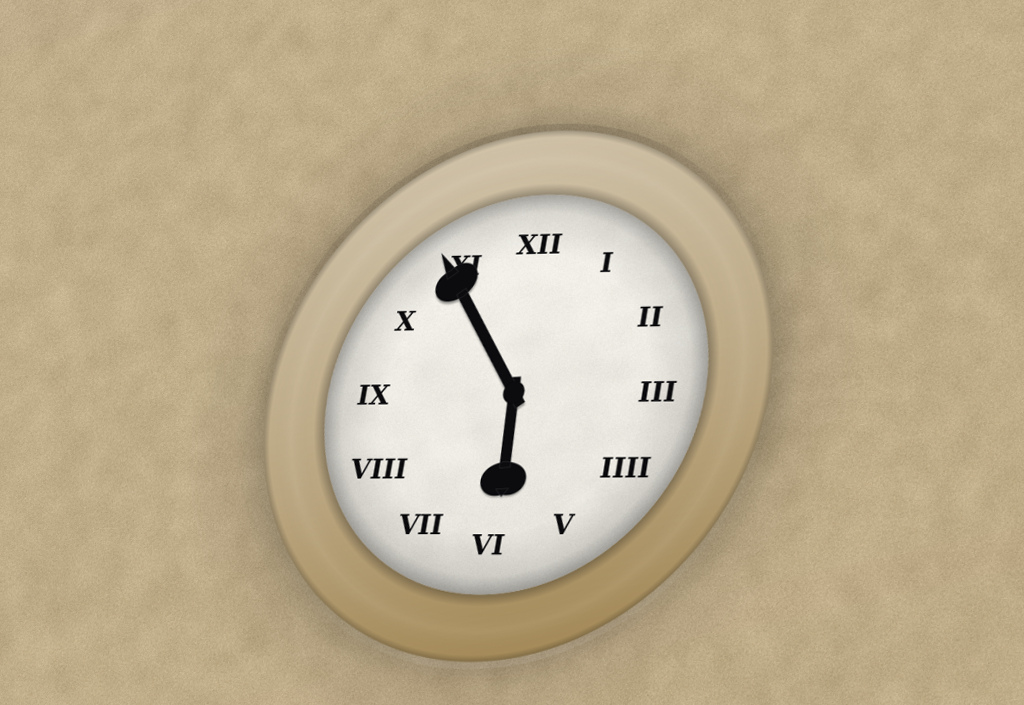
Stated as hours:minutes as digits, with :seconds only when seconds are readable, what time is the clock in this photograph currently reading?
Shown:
5:54
